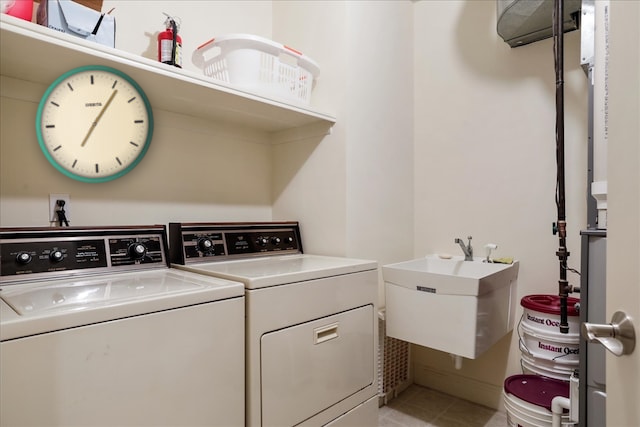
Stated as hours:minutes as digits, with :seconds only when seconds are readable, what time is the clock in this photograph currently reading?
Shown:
7:06
